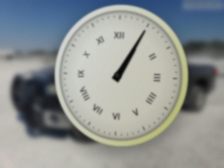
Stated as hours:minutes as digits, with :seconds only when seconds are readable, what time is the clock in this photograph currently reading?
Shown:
1:05
